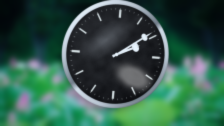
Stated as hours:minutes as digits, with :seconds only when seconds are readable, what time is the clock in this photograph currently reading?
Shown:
2:09
